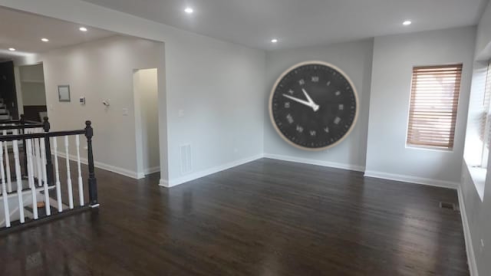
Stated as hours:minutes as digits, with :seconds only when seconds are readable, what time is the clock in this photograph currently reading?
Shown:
10:48
